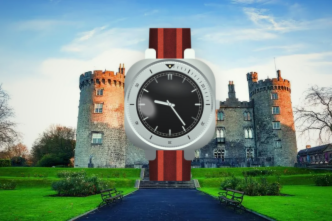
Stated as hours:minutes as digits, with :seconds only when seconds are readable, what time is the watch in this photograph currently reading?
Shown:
9:24
